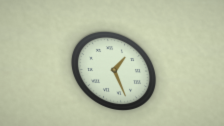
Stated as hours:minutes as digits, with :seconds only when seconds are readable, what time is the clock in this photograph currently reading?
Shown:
1:28
